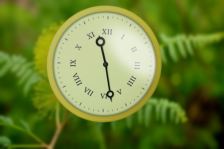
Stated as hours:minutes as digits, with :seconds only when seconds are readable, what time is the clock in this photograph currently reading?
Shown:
11:28
